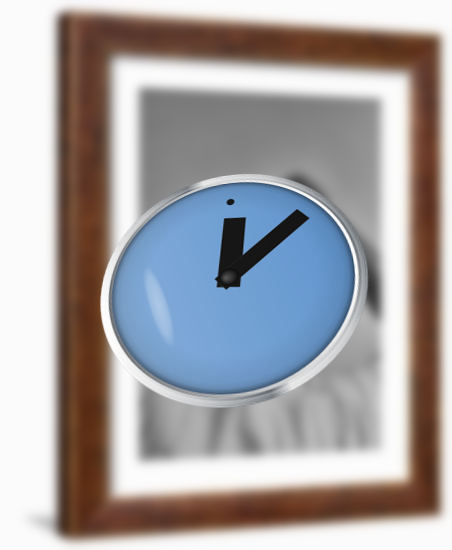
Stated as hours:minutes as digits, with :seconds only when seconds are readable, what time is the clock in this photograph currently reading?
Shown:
12:08
